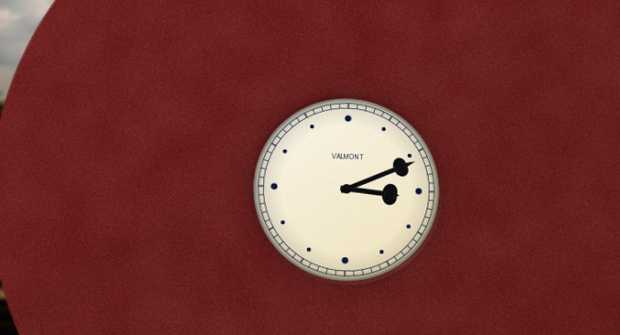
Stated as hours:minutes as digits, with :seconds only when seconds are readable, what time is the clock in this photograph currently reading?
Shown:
3:11
